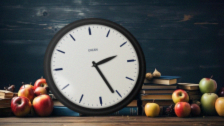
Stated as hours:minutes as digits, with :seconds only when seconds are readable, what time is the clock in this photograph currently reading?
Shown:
2:26
